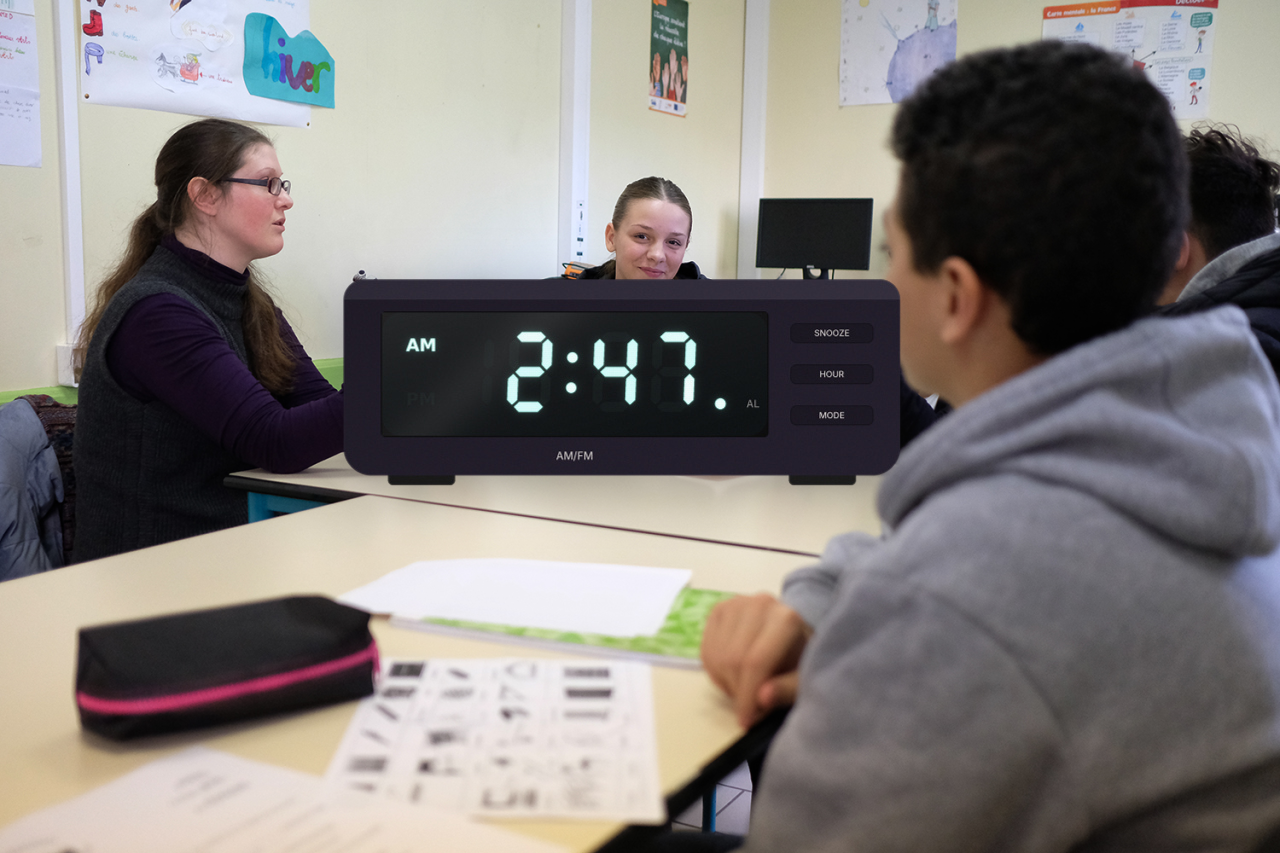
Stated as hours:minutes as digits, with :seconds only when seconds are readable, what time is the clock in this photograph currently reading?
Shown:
2:47
